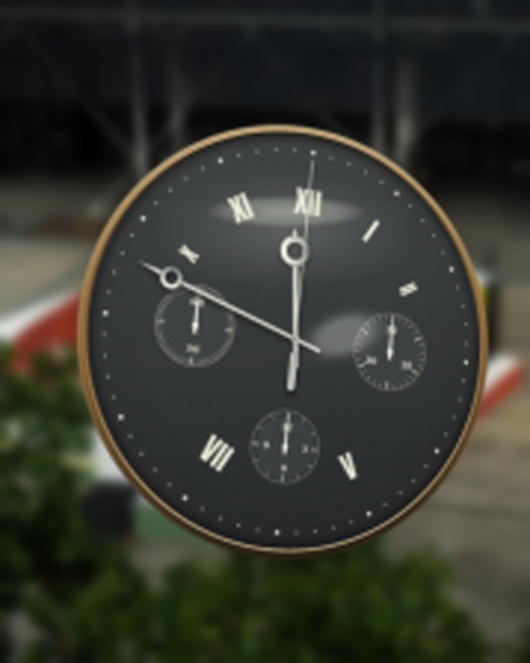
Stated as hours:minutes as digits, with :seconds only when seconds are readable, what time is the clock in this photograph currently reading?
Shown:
11:48
